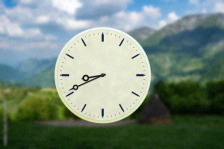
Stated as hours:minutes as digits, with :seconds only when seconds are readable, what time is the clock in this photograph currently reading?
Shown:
8:41
